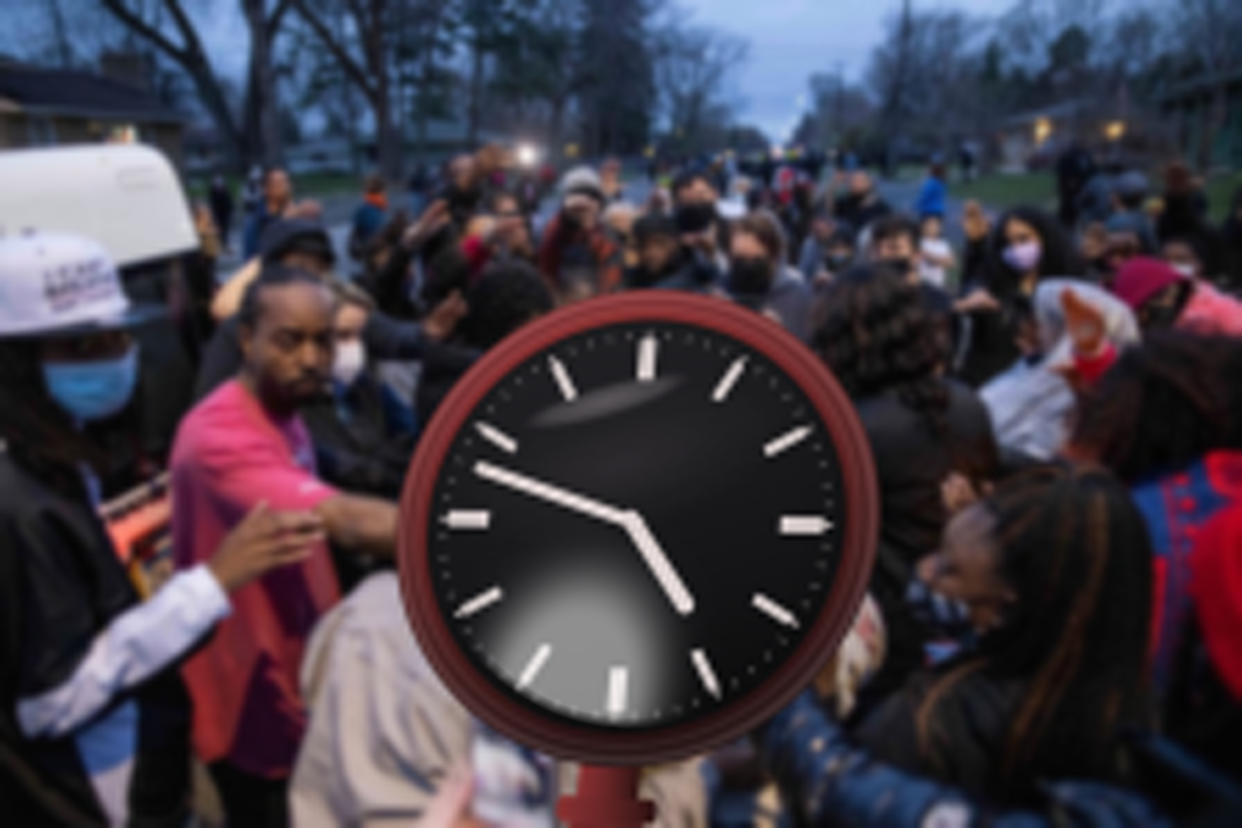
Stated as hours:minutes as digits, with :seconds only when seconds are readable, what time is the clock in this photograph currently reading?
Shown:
4:48
